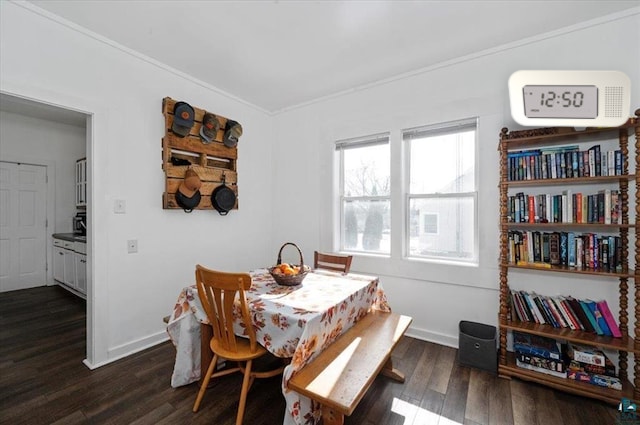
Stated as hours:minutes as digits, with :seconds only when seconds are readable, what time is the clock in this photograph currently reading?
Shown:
12:50
